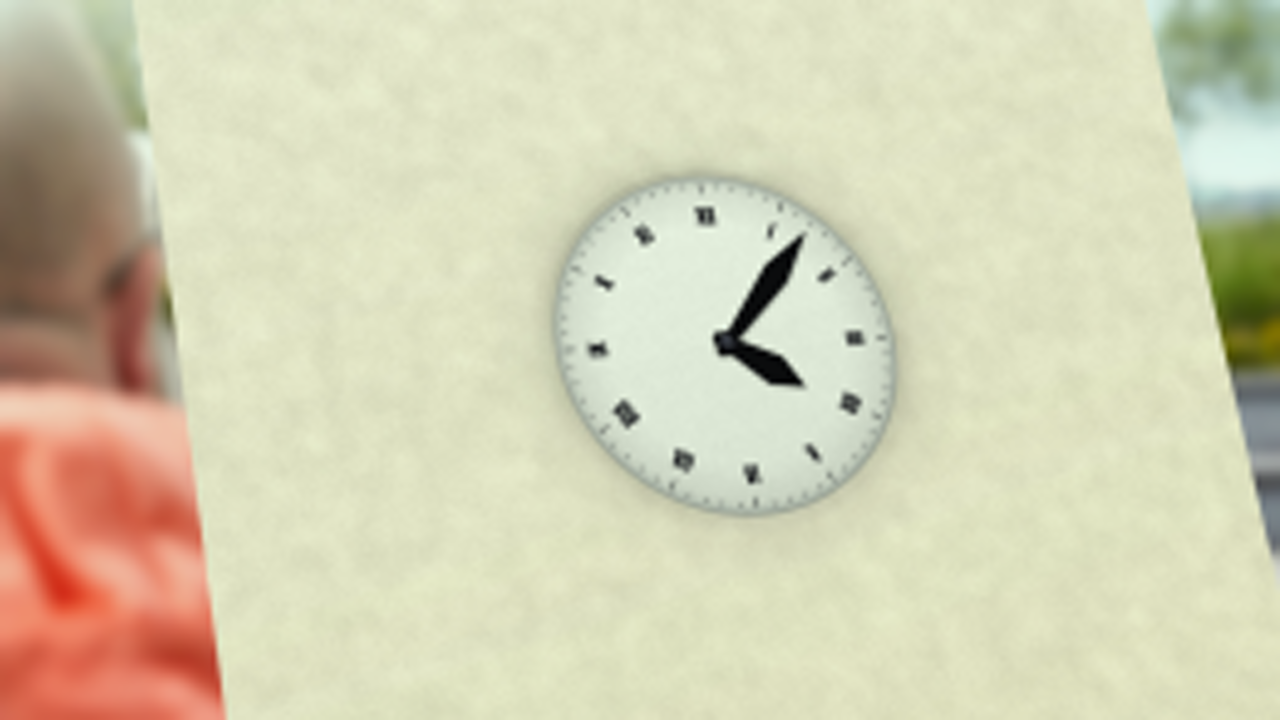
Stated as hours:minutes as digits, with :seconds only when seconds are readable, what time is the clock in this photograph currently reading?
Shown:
4:07
